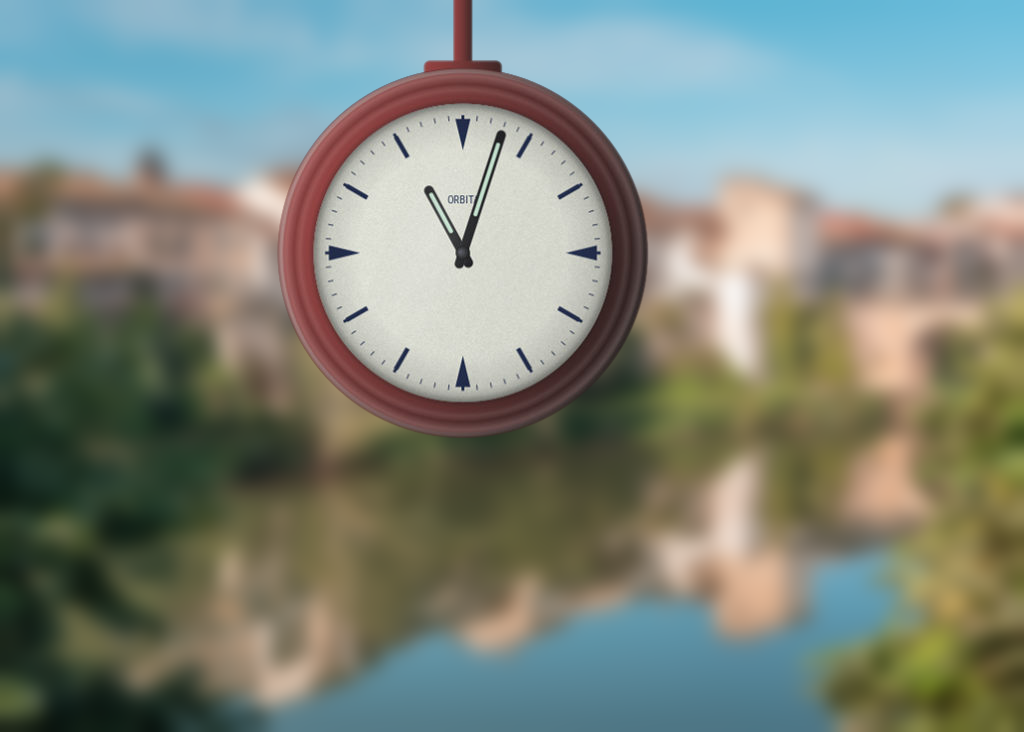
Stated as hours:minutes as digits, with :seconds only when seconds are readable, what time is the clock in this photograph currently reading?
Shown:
11:03
